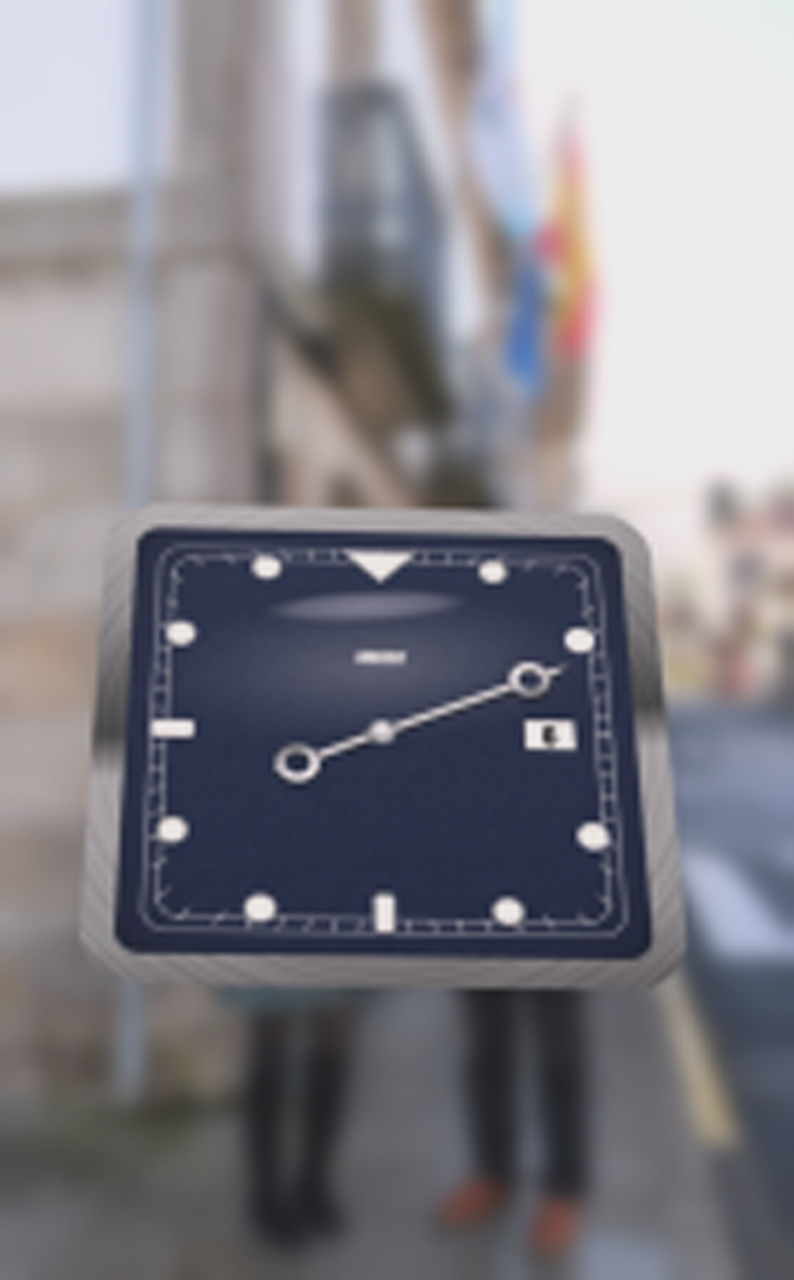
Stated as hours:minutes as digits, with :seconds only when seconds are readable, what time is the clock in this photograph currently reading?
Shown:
8:11
